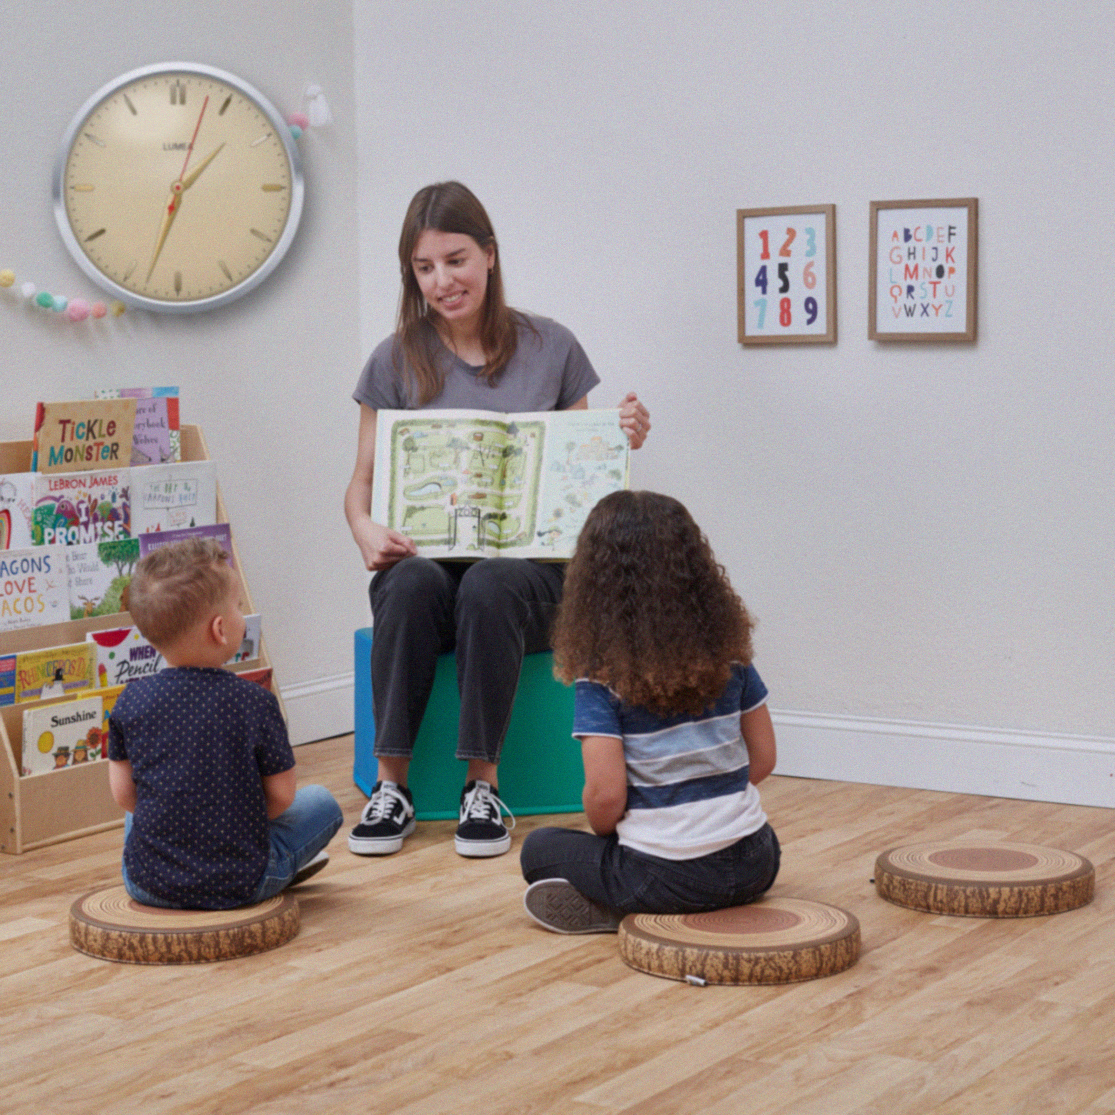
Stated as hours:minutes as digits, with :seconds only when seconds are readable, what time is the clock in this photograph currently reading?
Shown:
1:33:03
